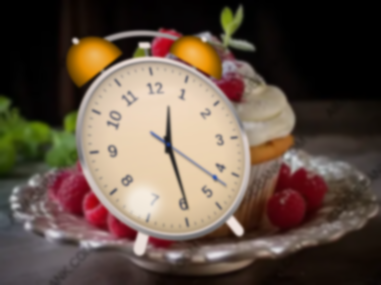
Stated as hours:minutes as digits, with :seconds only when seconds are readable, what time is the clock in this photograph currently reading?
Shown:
12:29:22
